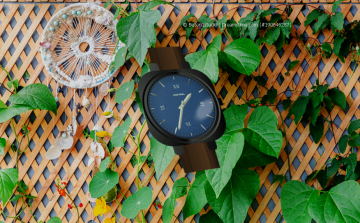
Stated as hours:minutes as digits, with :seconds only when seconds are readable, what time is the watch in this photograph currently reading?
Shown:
1:34
